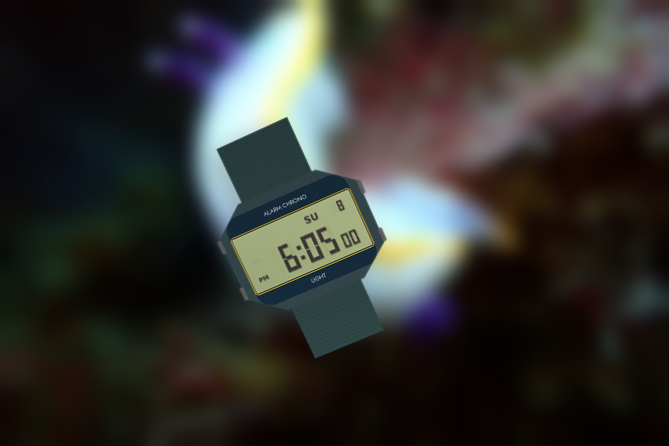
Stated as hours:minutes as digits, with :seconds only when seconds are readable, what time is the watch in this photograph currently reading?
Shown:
6:05:00
